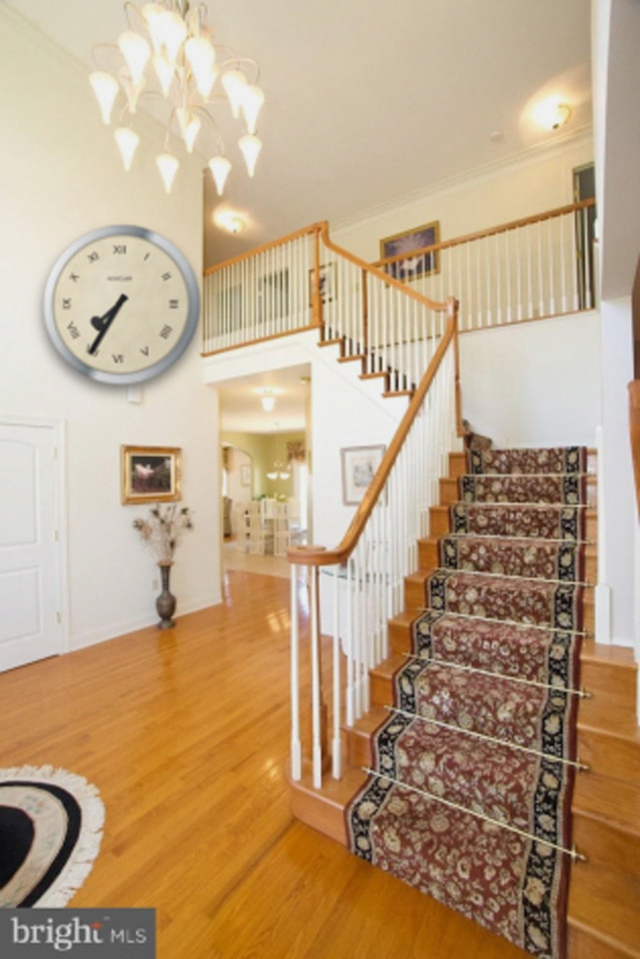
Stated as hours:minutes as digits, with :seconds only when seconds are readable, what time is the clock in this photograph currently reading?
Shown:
7:35
